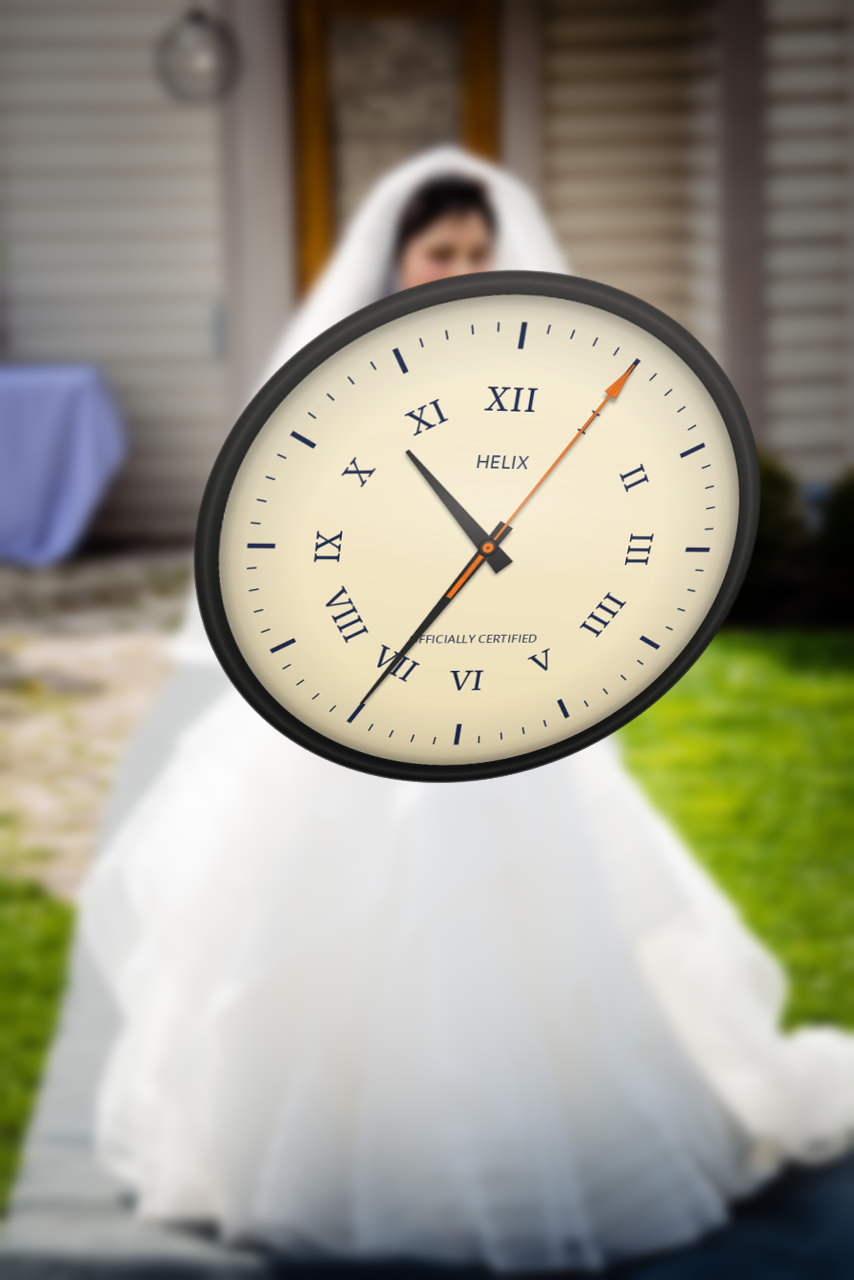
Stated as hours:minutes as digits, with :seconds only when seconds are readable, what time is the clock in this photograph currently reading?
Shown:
10:35:05
